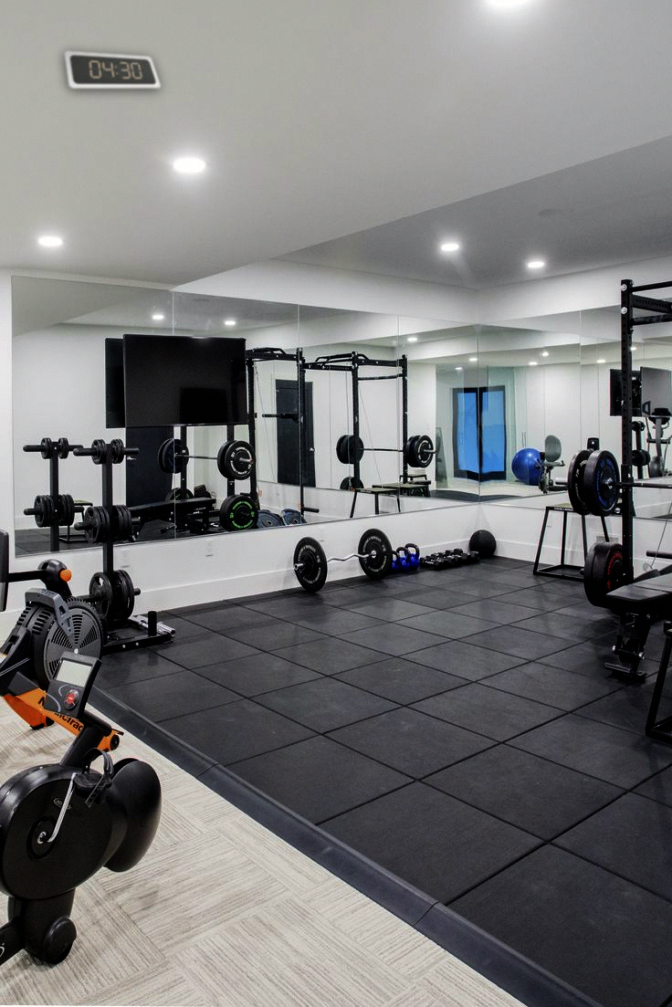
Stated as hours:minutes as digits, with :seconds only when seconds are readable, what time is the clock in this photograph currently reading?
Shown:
4:30
